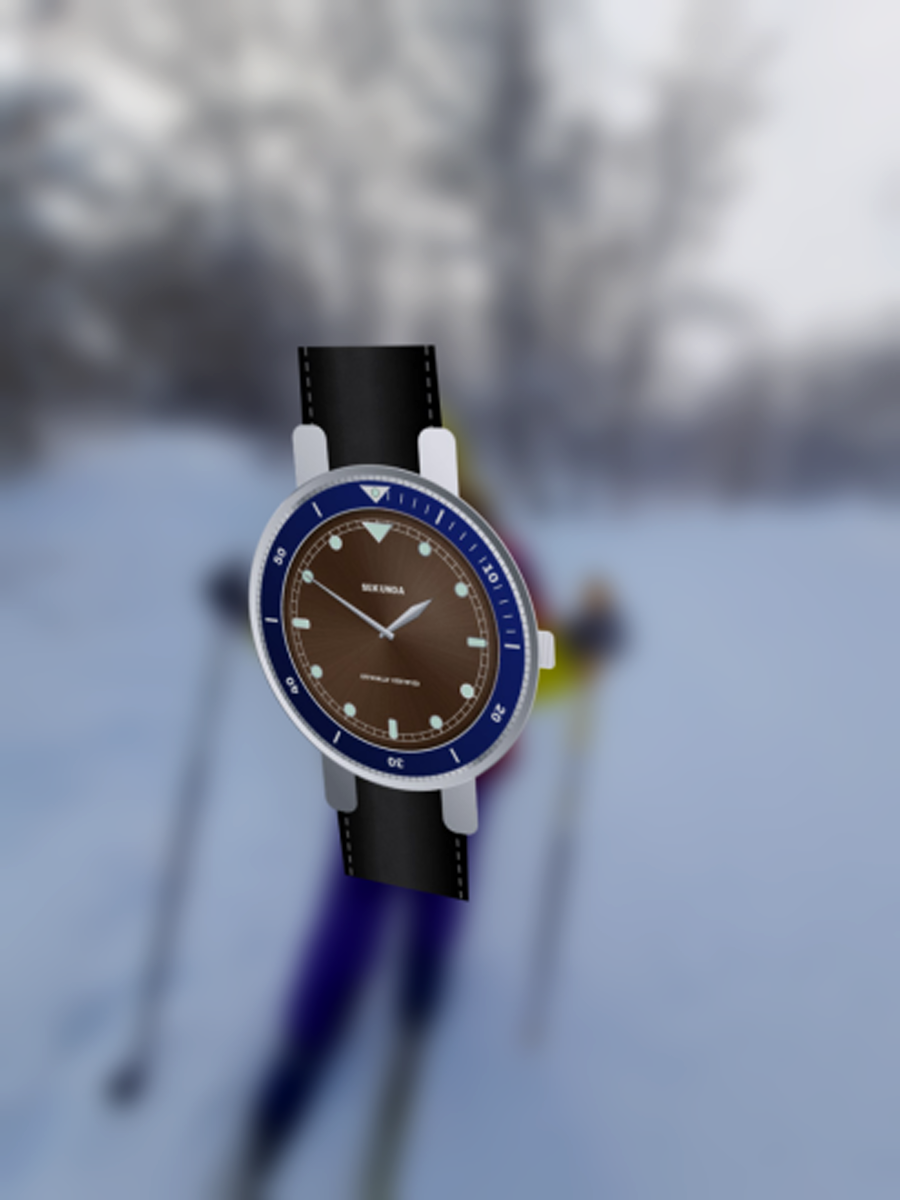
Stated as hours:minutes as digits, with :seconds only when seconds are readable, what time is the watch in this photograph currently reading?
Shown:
1:50
